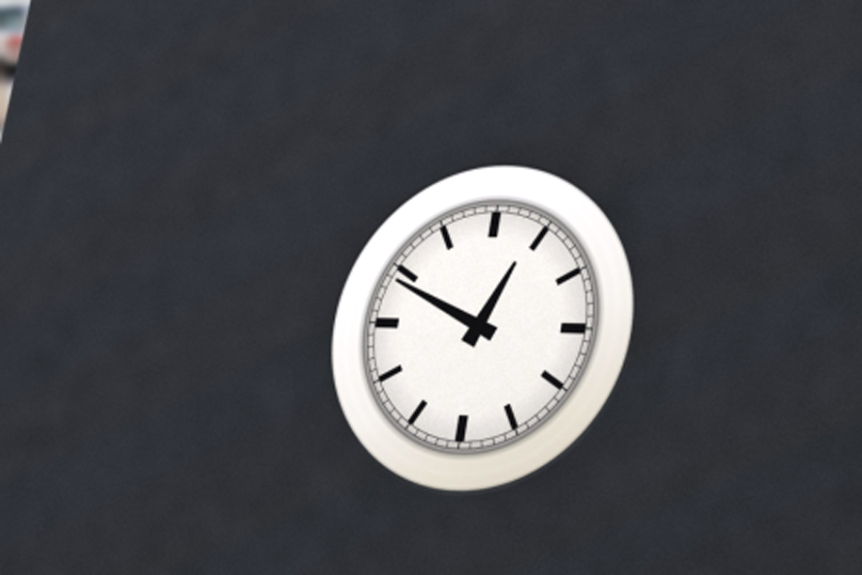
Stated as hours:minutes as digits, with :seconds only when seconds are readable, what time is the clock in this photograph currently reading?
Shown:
12:49
